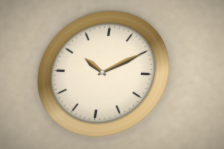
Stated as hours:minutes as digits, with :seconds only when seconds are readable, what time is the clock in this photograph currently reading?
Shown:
10:10
